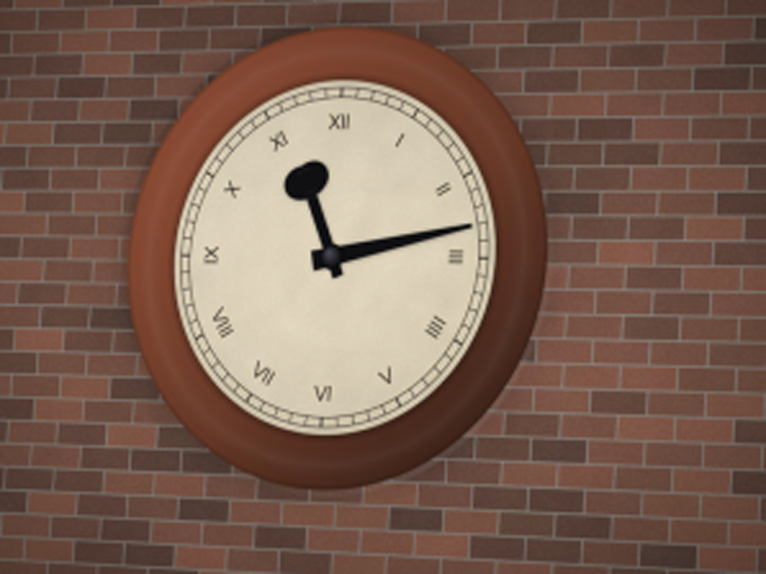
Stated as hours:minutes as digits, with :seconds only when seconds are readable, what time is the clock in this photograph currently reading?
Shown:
11:13
